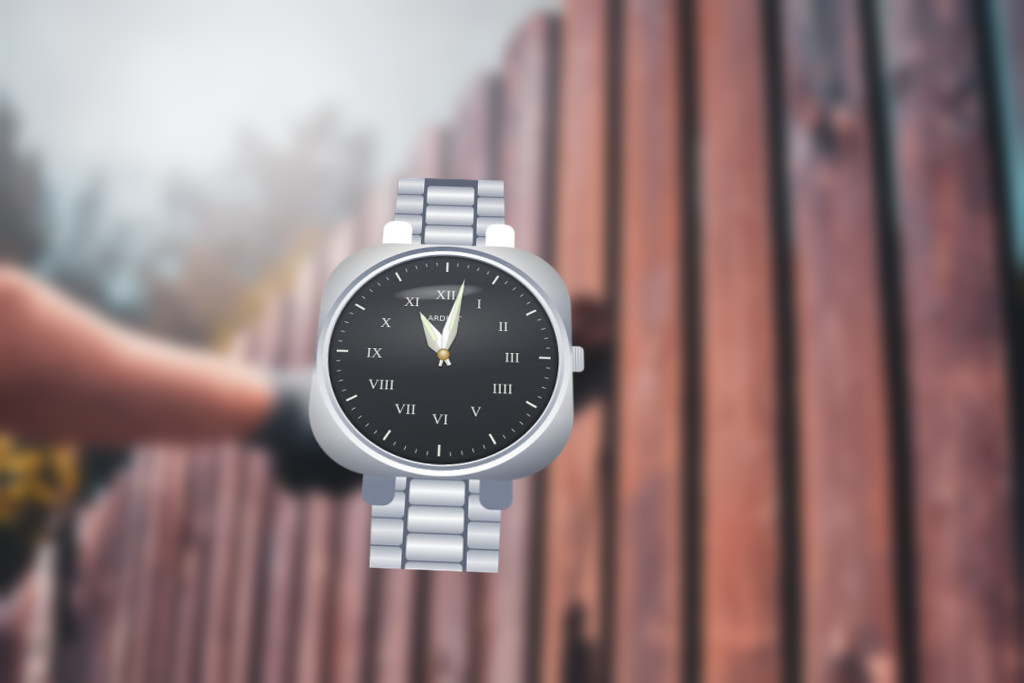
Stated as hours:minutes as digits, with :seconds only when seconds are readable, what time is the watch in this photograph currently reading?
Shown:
11:02
